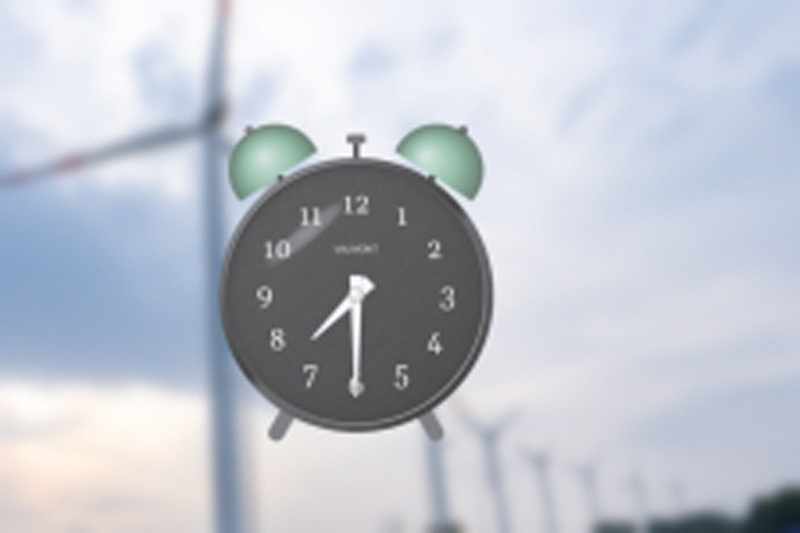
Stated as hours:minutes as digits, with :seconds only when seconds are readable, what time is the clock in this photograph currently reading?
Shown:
7:30
